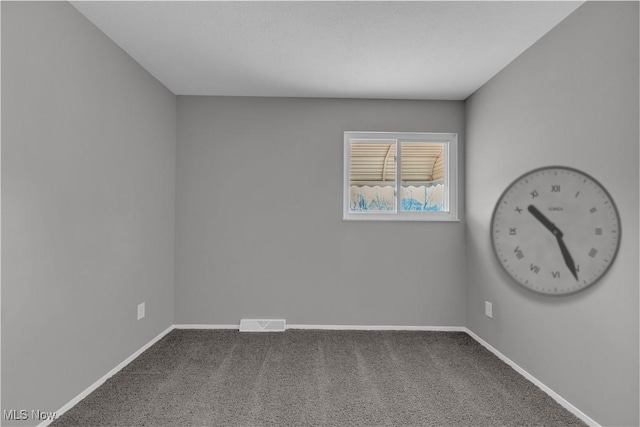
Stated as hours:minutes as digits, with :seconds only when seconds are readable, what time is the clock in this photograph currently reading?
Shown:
10:26
